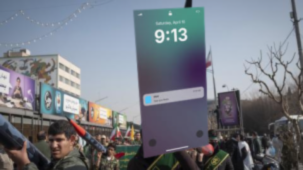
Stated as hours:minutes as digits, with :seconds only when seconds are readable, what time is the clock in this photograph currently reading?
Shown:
9:13
